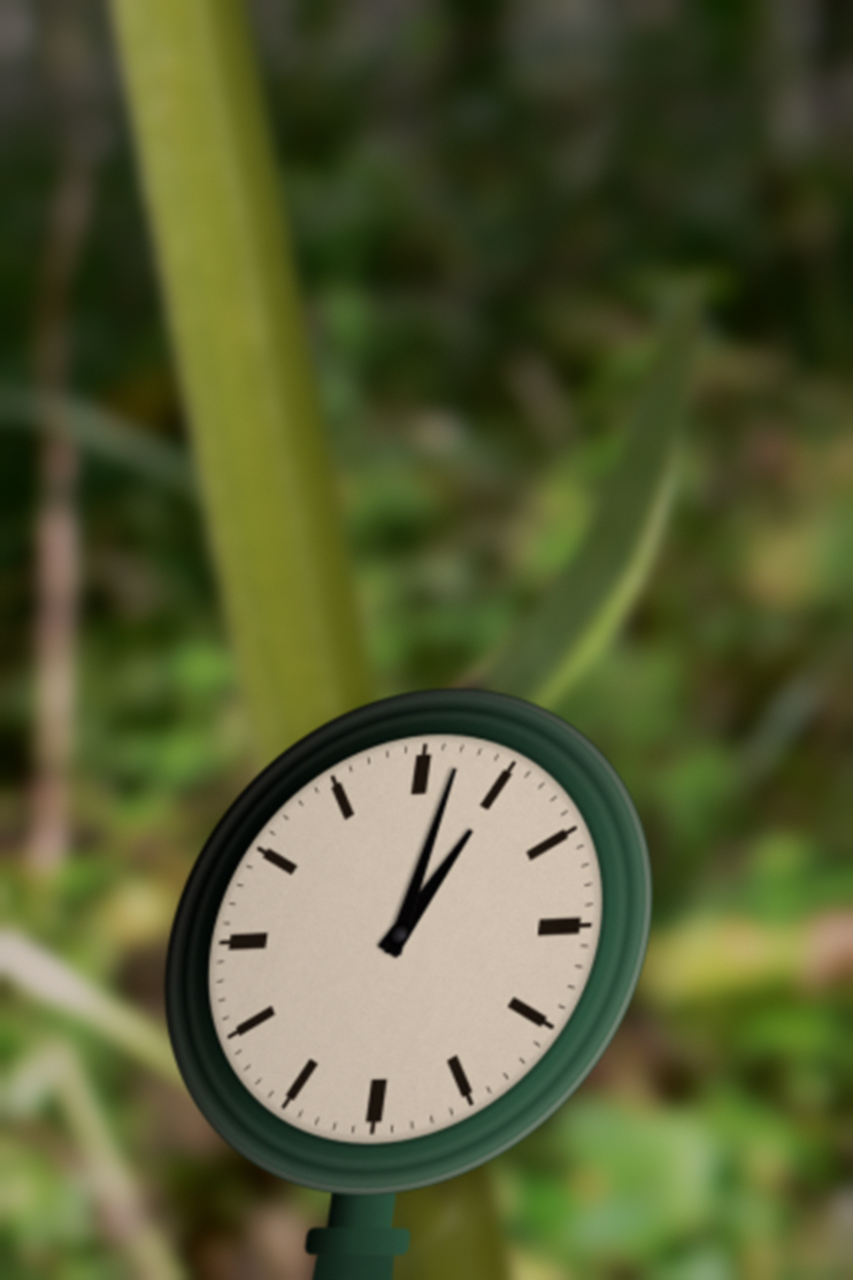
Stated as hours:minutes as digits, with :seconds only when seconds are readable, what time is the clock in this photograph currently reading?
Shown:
1:02
